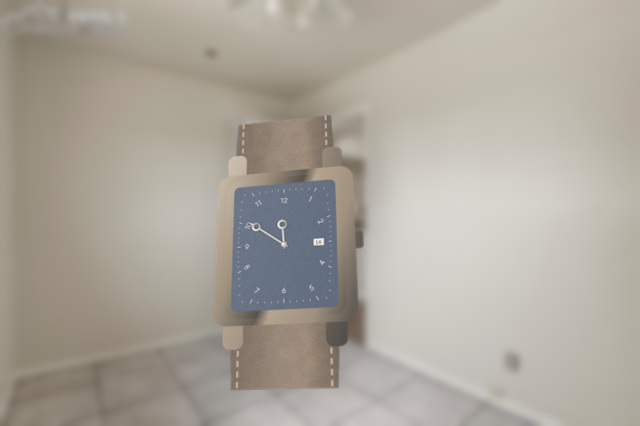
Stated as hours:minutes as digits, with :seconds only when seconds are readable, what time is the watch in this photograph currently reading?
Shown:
11:51
